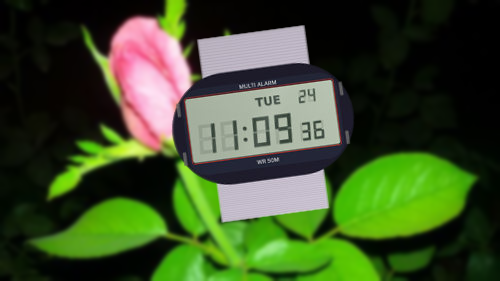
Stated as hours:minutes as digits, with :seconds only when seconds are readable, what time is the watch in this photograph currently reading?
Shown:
11:09:36
